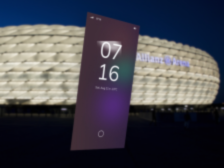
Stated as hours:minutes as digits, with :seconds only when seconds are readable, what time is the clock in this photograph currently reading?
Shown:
7:16
